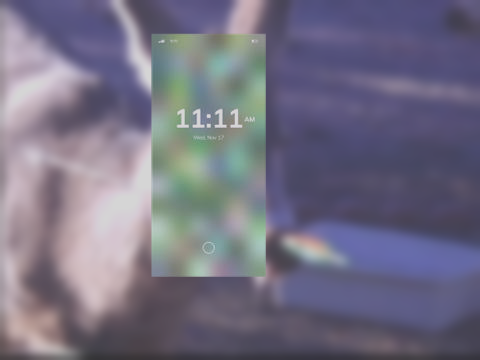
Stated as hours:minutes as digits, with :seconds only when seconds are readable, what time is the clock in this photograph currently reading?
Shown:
11:11
